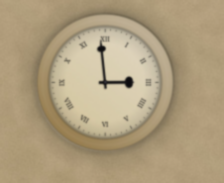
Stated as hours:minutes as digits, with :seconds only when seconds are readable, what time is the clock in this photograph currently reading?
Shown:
2:59
